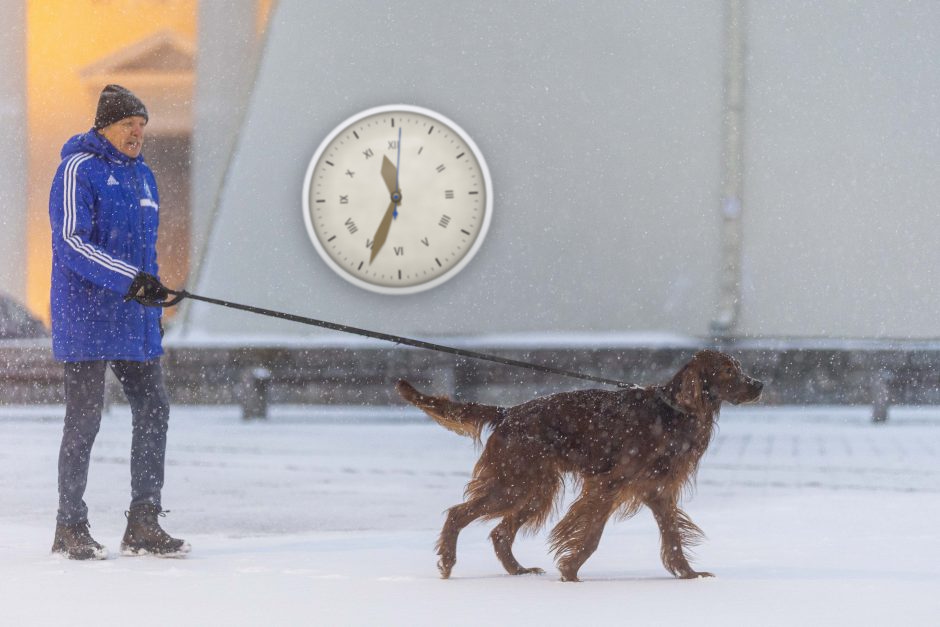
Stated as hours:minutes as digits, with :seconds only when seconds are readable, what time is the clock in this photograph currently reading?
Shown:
11:34:01
